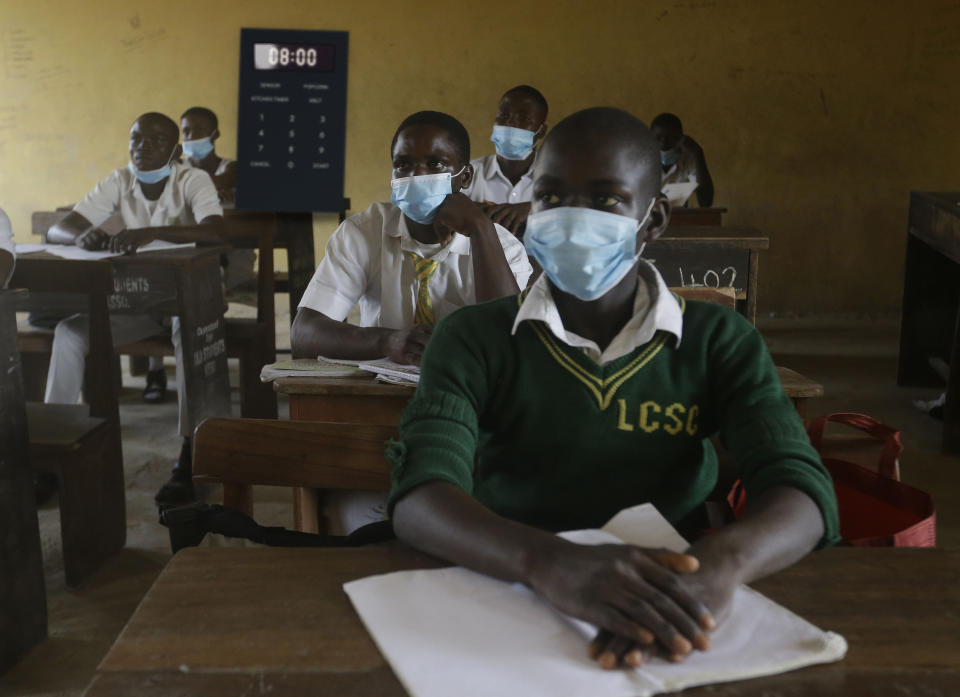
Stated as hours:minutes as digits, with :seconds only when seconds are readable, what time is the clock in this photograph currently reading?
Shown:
8:00
